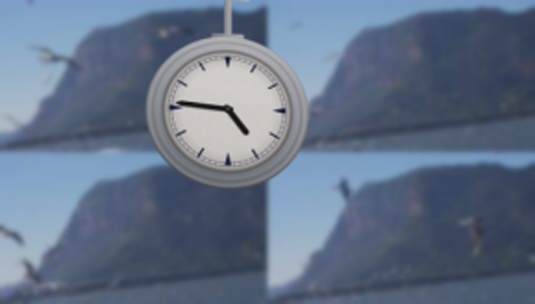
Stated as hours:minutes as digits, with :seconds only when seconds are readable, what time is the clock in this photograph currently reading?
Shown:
4:46
